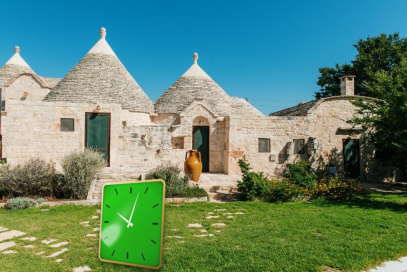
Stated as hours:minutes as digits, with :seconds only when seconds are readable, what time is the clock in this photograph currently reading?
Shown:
10:03
